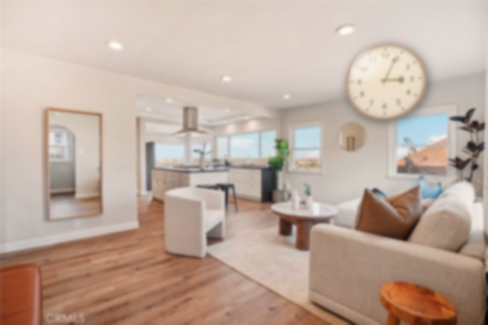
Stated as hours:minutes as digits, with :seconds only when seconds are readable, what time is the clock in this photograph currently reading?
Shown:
3:04
